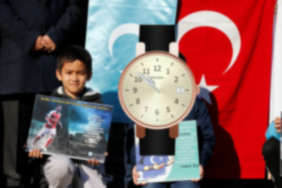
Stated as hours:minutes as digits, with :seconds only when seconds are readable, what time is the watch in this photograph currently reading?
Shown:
10:52
